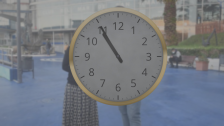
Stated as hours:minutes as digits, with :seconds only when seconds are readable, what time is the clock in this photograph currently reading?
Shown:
10:55
